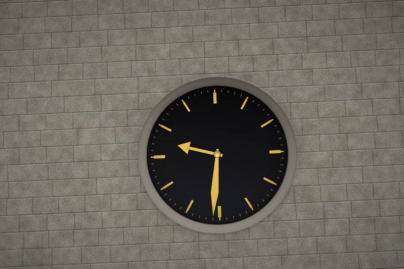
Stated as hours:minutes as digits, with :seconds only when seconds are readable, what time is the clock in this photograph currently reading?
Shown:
9:31
